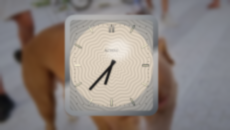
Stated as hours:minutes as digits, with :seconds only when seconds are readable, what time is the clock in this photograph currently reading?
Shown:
6:37
